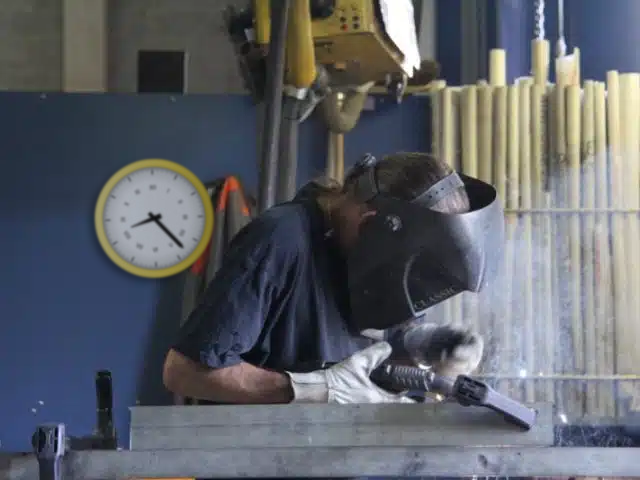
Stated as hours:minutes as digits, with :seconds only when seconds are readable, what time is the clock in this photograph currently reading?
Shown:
8:23
